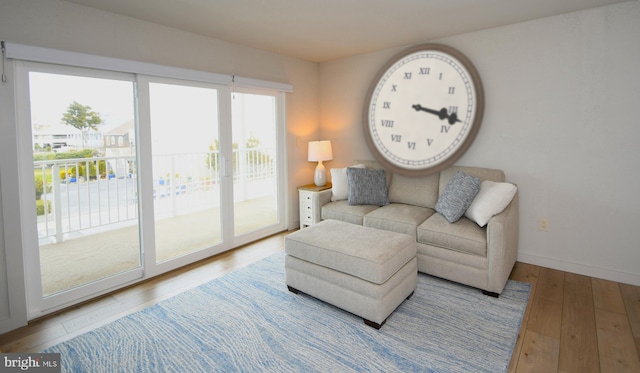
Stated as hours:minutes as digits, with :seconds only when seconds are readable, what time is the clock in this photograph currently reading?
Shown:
3:17
